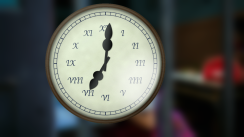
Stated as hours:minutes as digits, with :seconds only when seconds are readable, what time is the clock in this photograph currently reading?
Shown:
7:01
